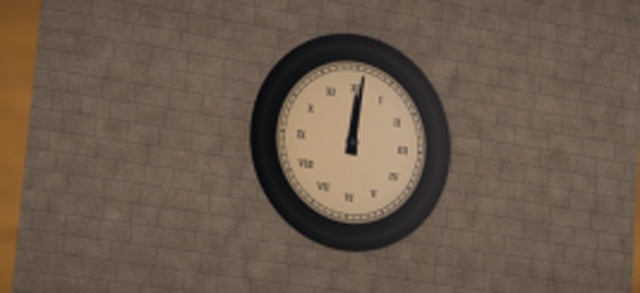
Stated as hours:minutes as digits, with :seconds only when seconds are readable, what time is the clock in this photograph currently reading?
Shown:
12:01
